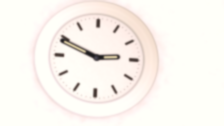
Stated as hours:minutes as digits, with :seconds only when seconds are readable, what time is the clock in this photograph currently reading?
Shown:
2:49
